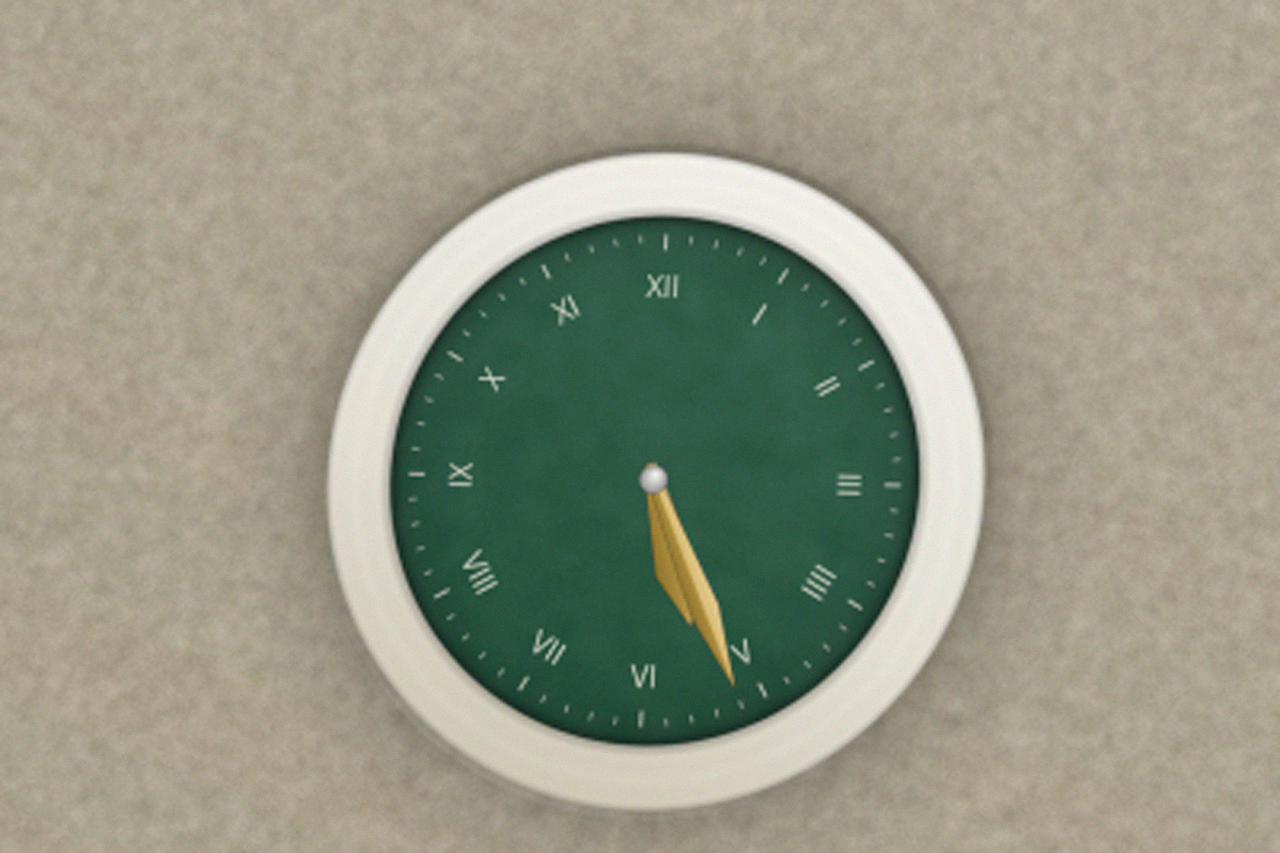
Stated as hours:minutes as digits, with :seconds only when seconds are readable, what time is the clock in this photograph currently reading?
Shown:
5:26
